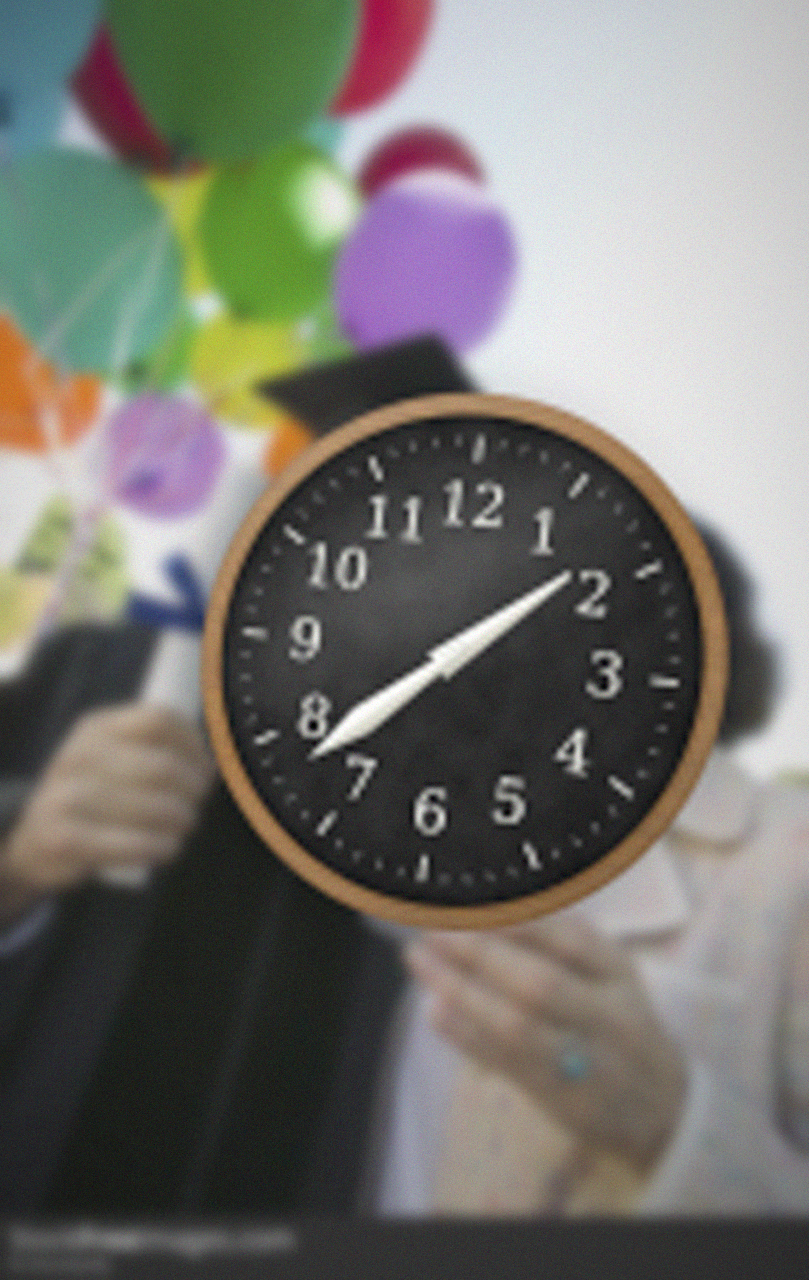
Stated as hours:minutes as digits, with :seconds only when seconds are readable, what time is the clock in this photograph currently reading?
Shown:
1:38
